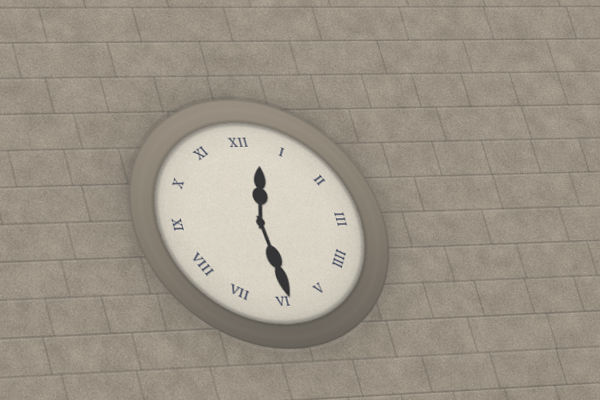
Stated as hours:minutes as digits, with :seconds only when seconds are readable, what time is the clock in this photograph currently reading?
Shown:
12:29
